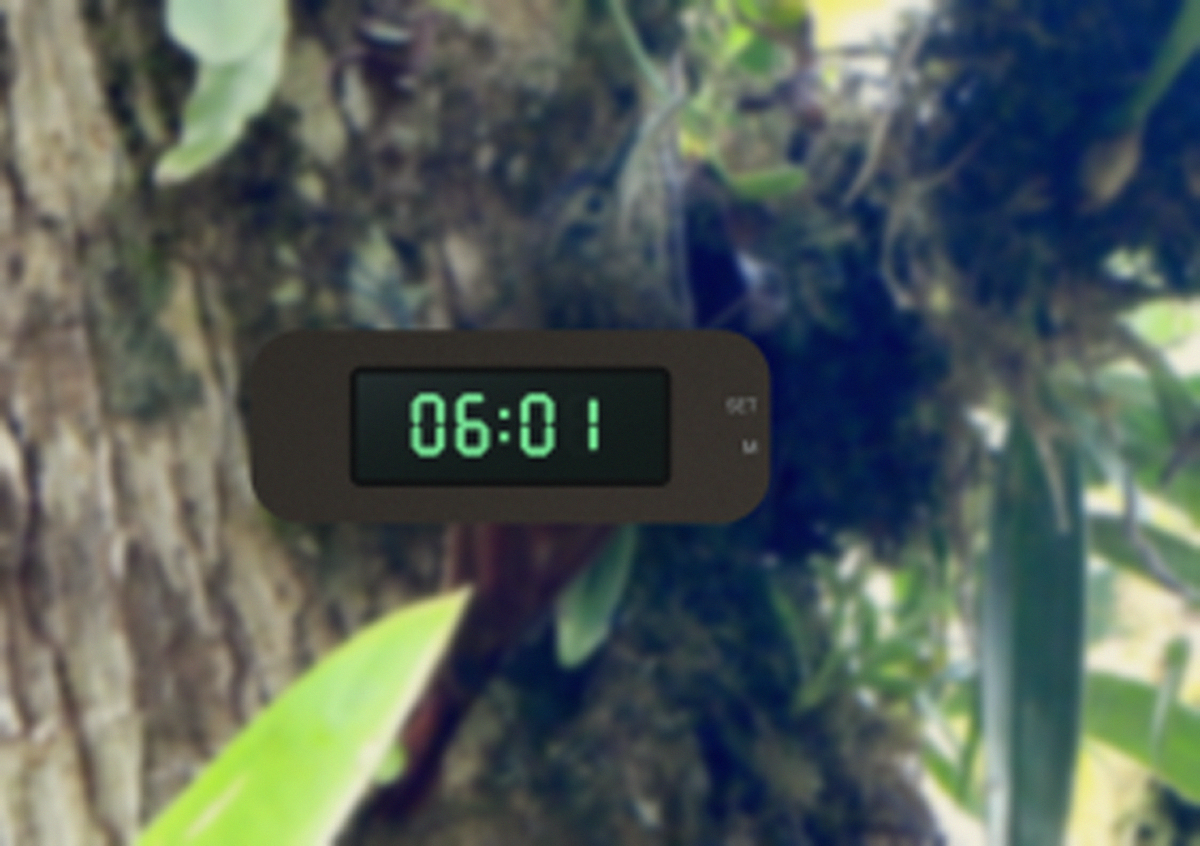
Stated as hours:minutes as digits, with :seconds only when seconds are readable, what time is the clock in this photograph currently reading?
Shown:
6:01
